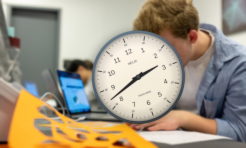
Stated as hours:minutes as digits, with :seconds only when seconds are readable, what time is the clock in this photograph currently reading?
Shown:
2:42
